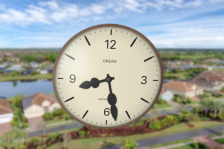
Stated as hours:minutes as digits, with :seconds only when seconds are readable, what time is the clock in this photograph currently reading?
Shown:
8:28
